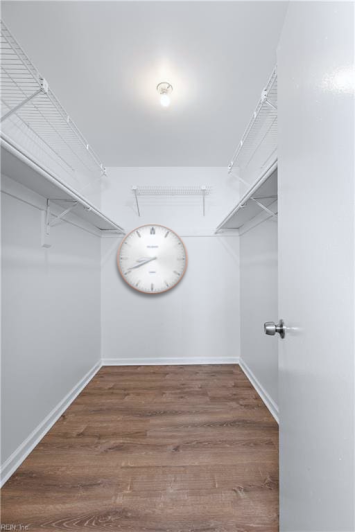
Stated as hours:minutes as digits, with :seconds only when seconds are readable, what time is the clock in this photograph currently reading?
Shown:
8:41
